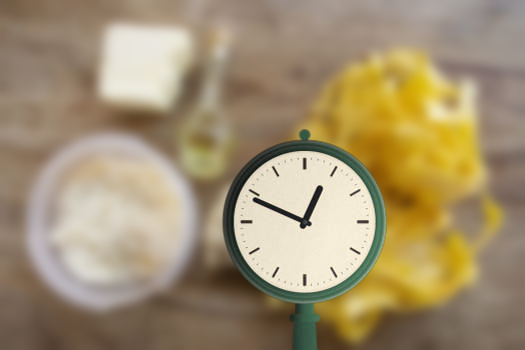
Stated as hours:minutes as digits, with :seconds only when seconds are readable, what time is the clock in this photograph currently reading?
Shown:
12:49
